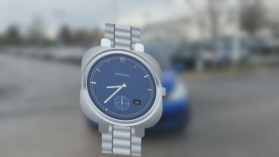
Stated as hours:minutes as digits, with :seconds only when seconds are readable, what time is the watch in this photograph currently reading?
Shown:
8:37
